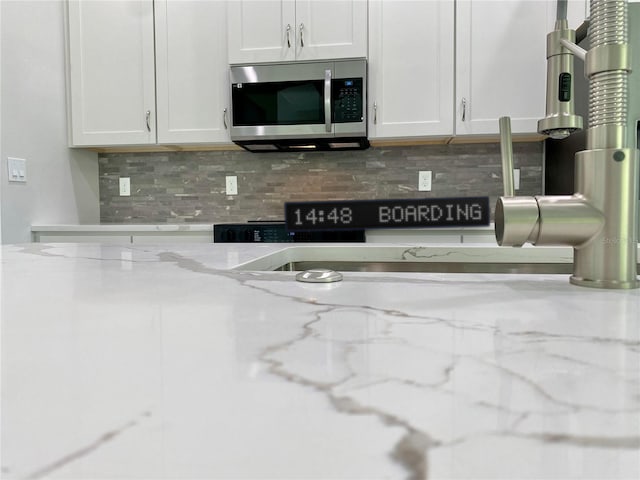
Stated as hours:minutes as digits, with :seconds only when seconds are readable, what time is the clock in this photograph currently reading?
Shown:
14:48
